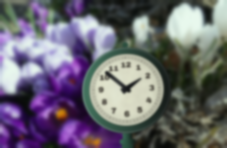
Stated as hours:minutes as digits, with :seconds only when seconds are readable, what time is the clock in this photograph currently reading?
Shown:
1:52
